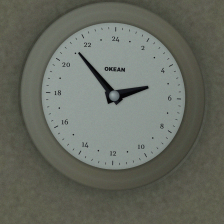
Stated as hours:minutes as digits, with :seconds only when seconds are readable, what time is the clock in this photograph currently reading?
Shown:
4:53
